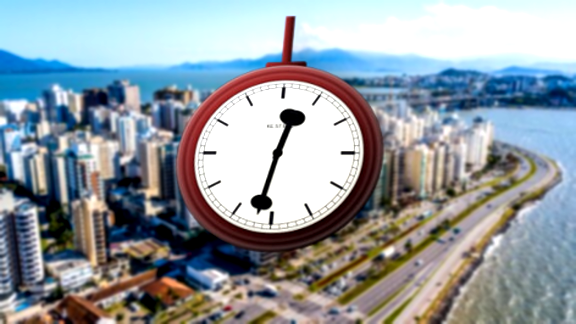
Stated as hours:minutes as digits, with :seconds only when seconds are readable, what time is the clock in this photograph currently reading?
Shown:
12:32
